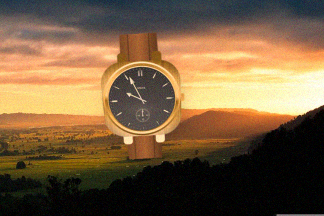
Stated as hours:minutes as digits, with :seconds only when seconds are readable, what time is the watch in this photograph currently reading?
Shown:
9:56
